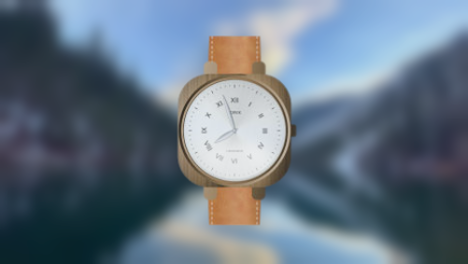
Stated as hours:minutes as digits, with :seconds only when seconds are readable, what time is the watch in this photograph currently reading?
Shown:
7:57
